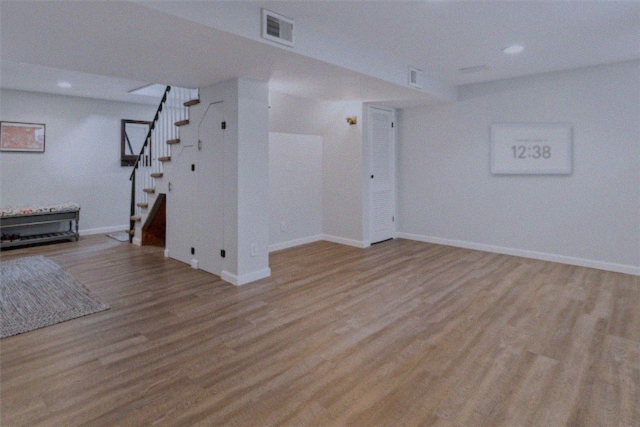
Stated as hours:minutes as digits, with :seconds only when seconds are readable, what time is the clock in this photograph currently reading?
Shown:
12:38
